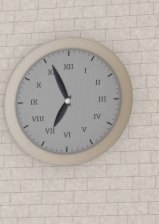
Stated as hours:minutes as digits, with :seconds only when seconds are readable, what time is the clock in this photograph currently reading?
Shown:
6:56
